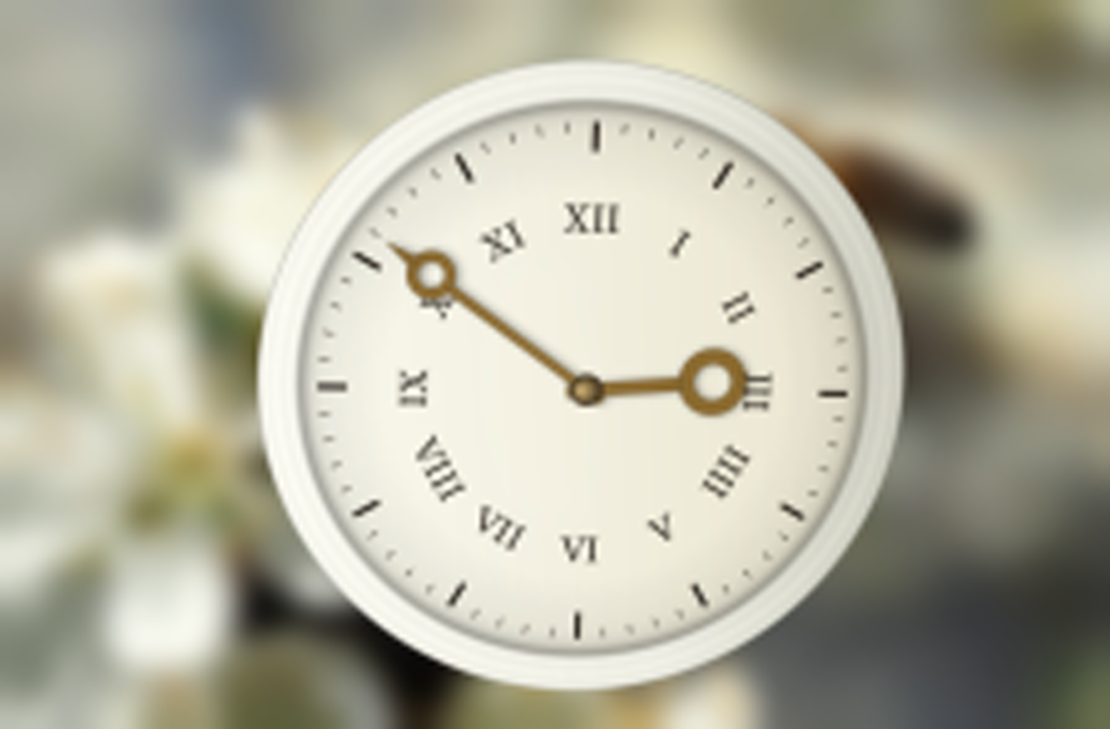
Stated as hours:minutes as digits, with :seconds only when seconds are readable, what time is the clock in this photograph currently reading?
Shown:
2:51
